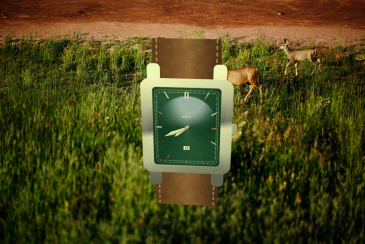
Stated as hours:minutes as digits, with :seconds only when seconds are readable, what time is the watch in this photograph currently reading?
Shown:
7:41
